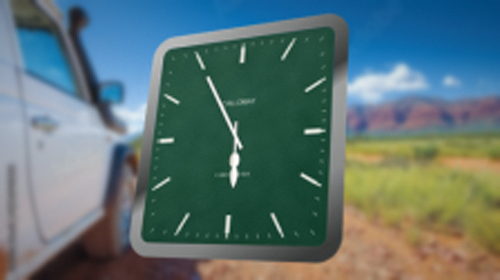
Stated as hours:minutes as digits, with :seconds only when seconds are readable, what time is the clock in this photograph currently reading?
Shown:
5:55
